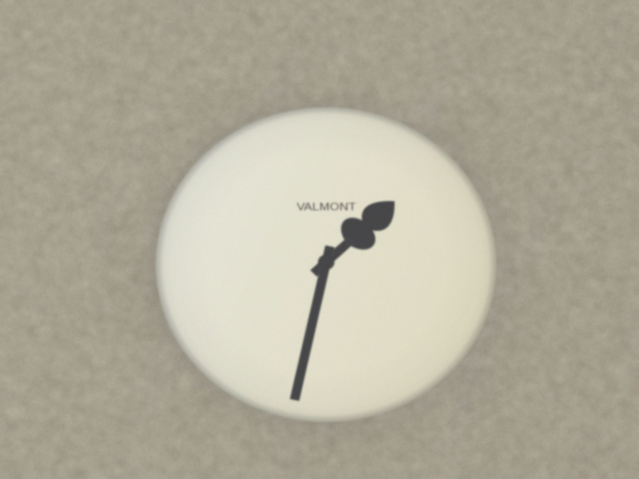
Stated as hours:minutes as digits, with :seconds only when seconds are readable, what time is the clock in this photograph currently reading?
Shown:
1:32
